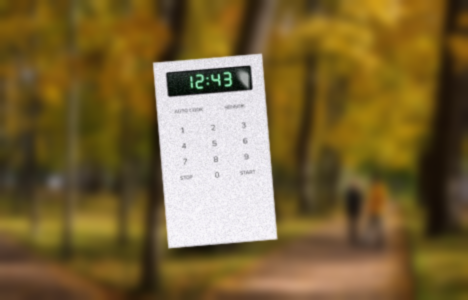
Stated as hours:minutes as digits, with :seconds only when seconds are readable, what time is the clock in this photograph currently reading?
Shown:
12:43
